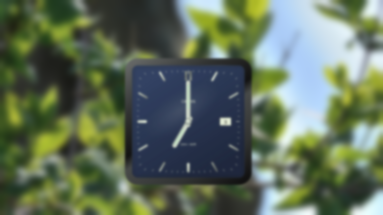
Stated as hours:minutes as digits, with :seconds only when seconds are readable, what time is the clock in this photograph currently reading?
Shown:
7:00
